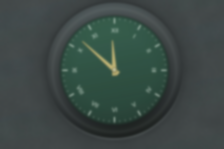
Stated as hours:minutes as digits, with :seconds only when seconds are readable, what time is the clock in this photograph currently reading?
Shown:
11:52
